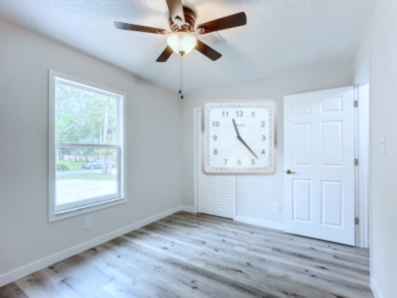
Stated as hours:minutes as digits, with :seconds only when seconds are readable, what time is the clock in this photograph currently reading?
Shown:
11:23
